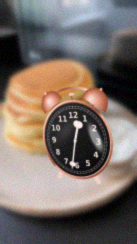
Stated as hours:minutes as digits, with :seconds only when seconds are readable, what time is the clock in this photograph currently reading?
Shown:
12:32
